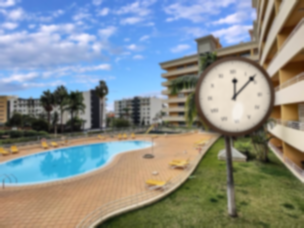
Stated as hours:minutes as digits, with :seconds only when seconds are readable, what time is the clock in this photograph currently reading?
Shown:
12:08
